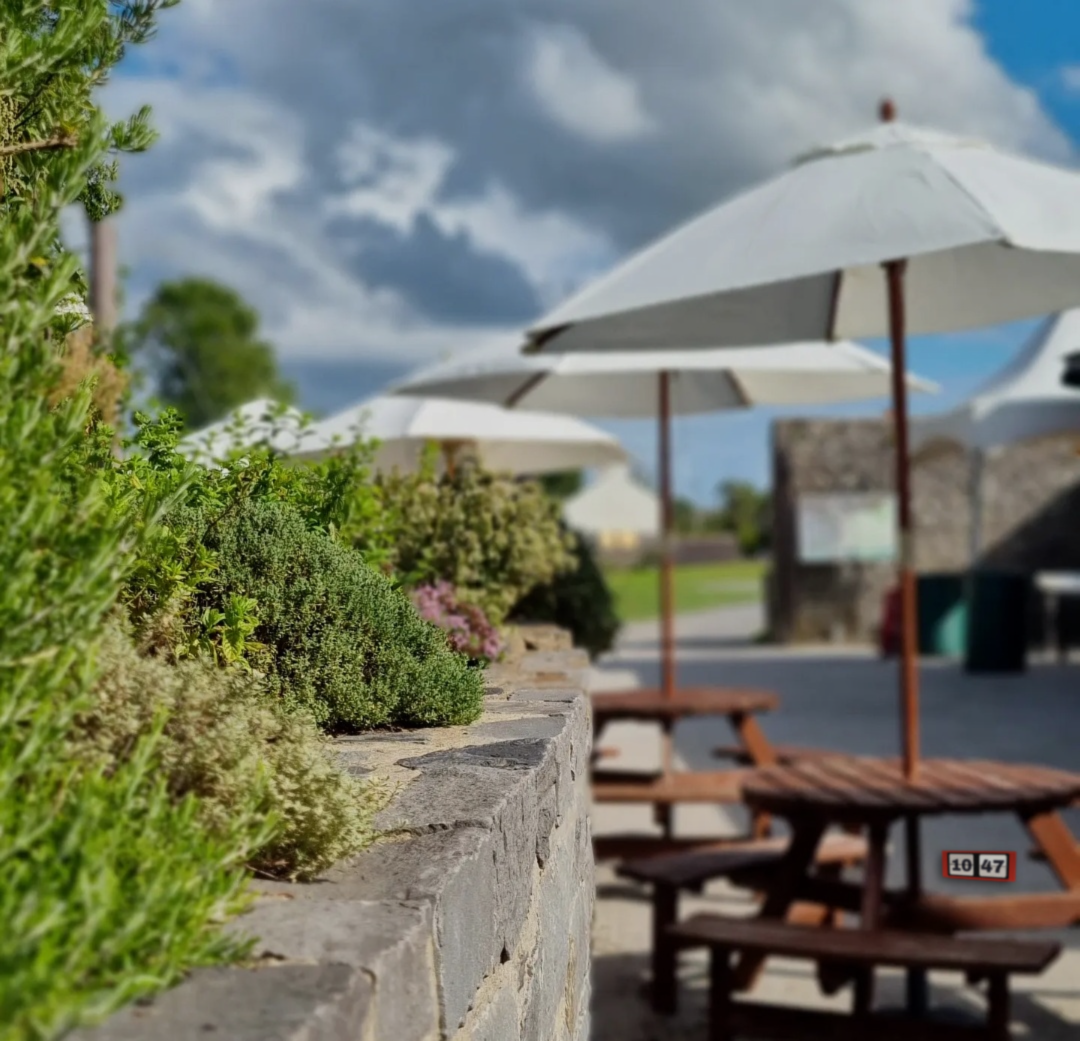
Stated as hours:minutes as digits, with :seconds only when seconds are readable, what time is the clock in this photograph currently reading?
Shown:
10:47
